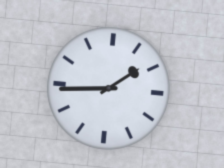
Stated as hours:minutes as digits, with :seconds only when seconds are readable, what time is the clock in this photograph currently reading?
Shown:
1:44
